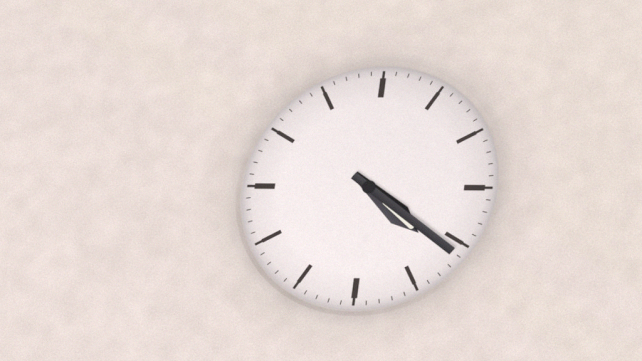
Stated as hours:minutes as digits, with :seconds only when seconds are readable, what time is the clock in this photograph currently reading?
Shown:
4:21
